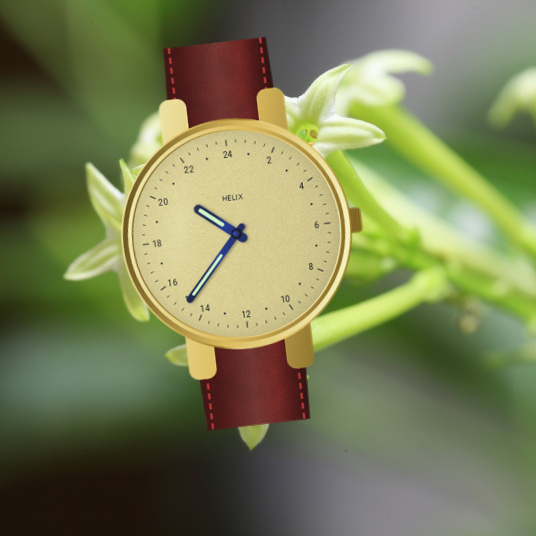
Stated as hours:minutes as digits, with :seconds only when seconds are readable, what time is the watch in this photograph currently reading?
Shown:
20:37
